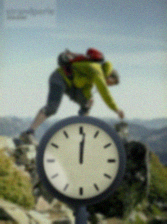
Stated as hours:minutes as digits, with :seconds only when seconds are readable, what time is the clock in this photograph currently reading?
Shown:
12:01
